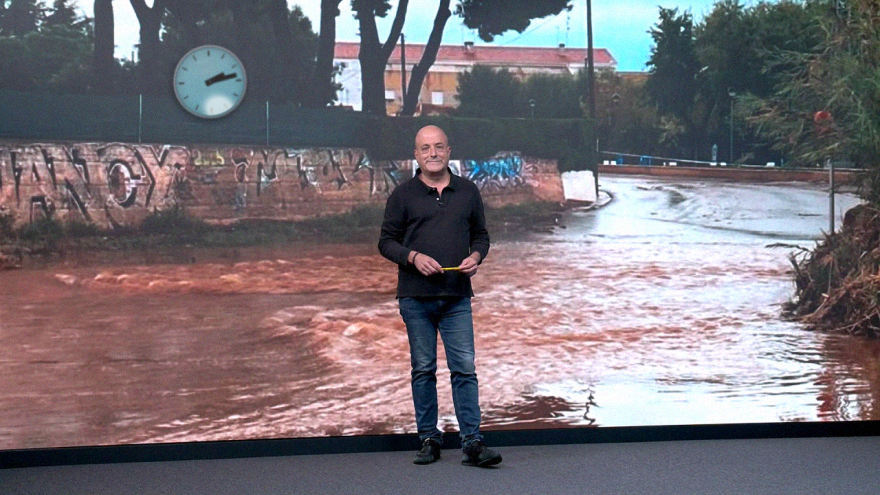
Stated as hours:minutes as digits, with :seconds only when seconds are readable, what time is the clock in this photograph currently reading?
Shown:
2:13
